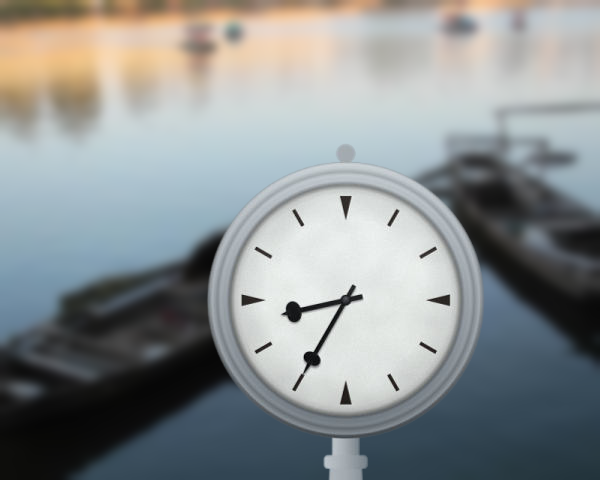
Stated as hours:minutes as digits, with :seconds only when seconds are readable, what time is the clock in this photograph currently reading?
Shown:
8:35
